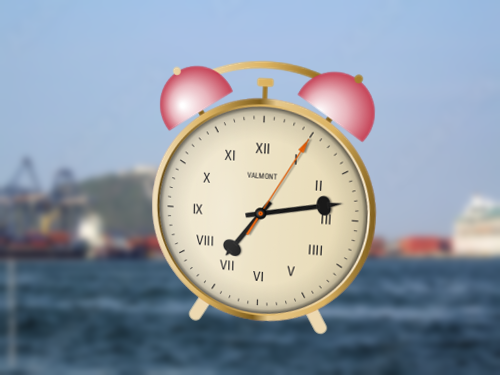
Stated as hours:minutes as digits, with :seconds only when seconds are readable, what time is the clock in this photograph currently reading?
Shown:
7:13:05
